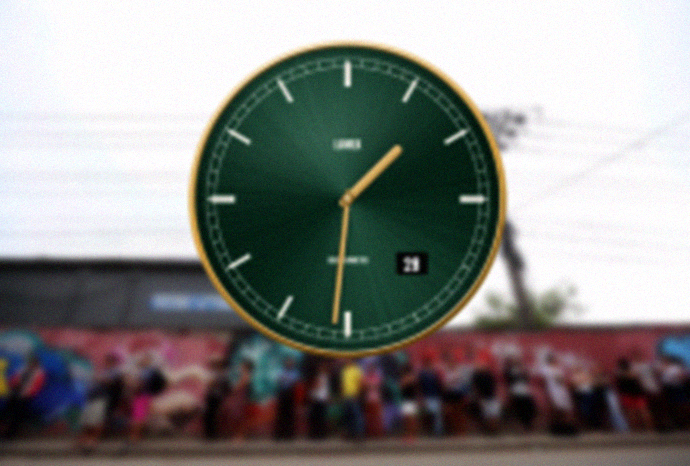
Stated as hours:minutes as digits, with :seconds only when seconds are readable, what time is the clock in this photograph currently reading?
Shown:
1:31
